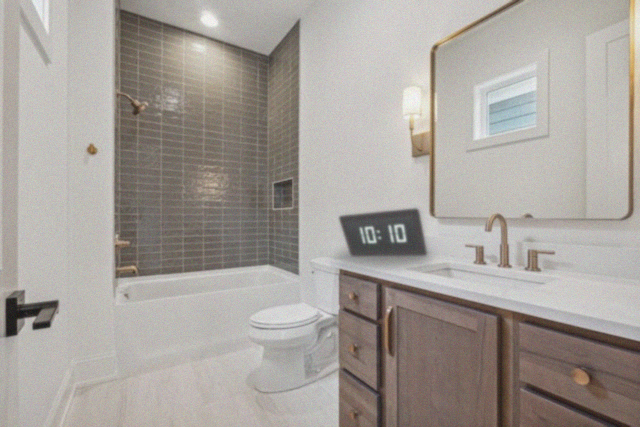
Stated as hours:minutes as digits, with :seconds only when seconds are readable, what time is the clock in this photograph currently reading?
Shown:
10:10
